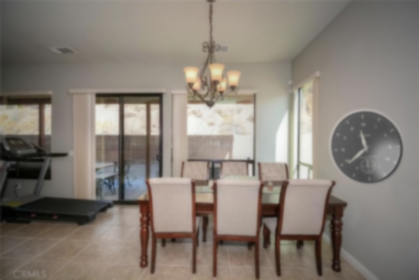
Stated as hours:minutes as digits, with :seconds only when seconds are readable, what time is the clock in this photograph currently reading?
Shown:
11:39
